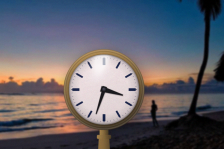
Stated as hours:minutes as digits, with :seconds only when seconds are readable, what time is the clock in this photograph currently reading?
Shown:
3:33
